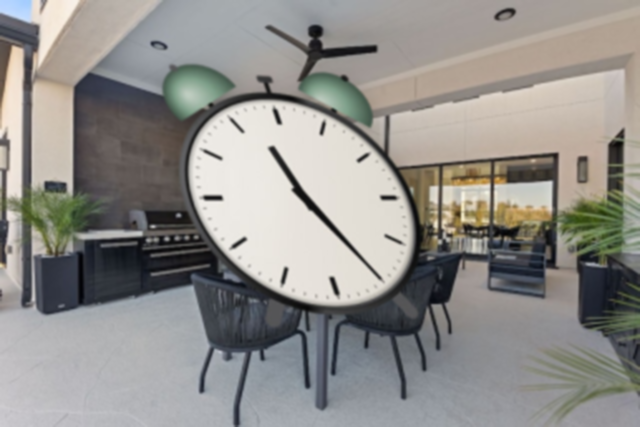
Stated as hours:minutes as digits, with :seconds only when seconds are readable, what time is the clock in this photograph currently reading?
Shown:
11:25
